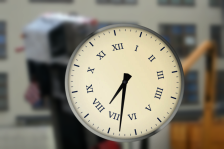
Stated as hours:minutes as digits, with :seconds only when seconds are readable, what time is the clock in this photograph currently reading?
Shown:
7:33
